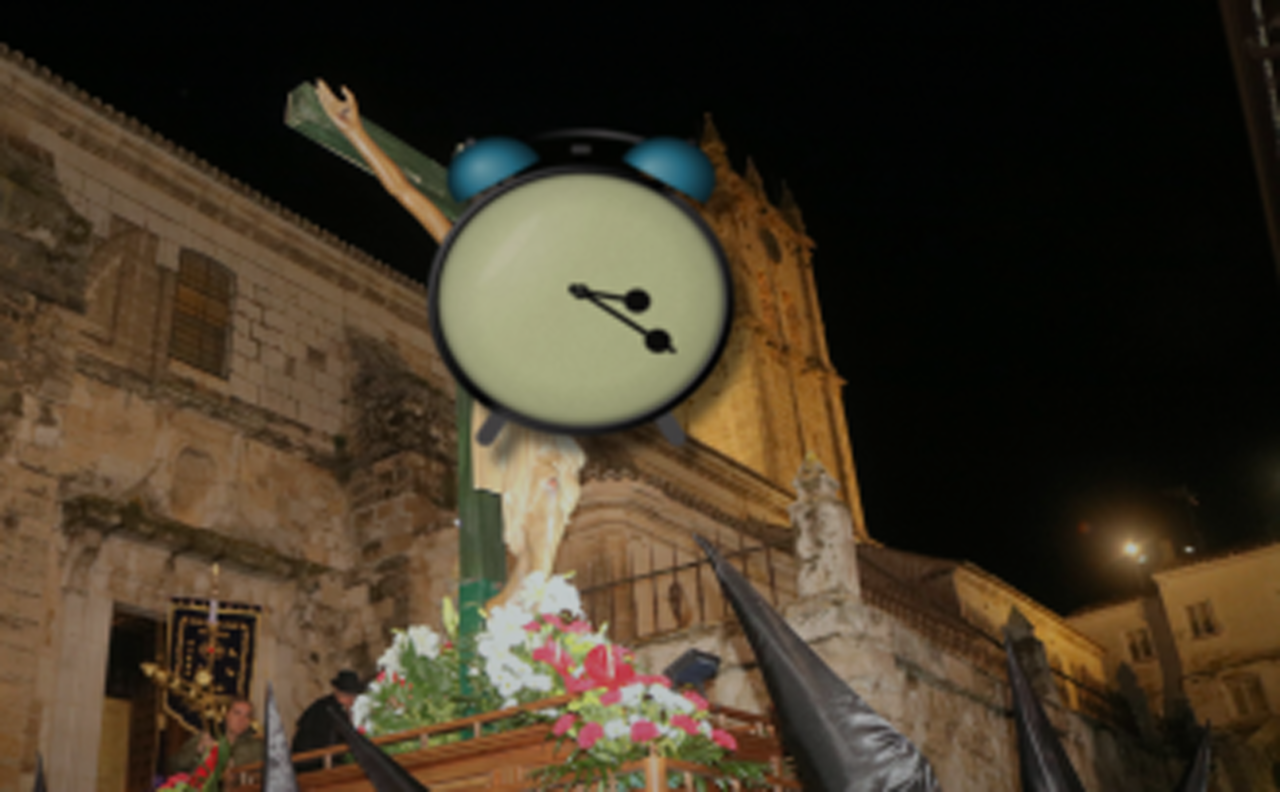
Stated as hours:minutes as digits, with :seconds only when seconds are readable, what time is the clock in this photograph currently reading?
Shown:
3:21
